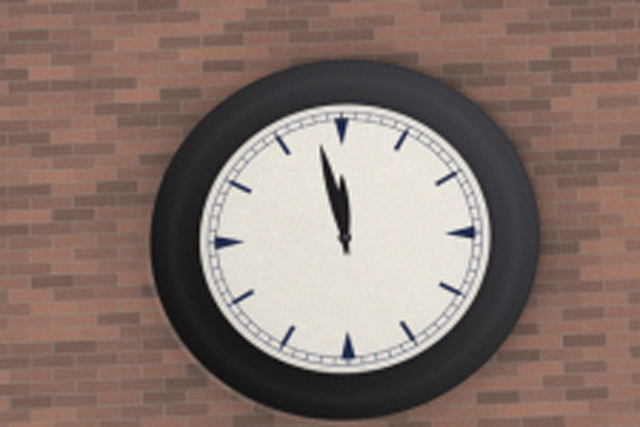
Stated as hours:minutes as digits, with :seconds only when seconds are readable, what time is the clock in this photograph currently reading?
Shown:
11:58
